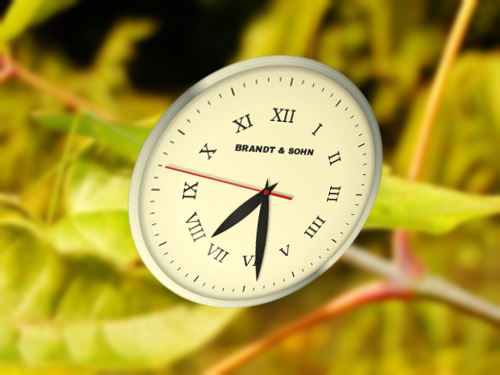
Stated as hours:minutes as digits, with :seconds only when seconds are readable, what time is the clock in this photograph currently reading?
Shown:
7:28:47
